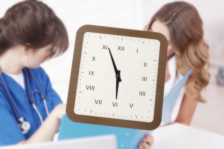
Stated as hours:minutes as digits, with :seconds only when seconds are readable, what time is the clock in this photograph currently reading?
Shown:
5:56
